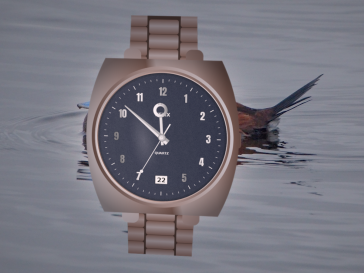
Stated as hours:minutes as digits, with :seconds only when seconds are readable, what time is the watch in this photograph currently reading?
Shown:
11:51:35
